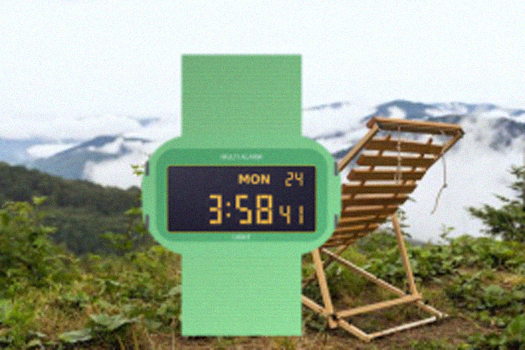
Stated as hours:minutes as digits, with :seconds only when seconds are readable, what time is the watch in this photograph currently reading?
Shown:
3:58:41
